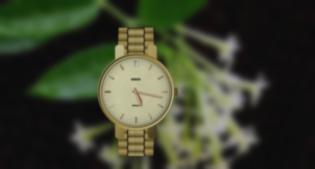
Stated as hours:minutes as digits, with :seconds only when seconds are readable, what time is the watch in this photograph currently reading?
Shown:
5:17
